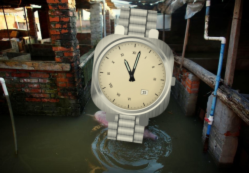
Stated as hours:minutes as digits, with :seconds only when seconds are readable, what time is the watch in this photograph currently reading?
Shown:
11:02
